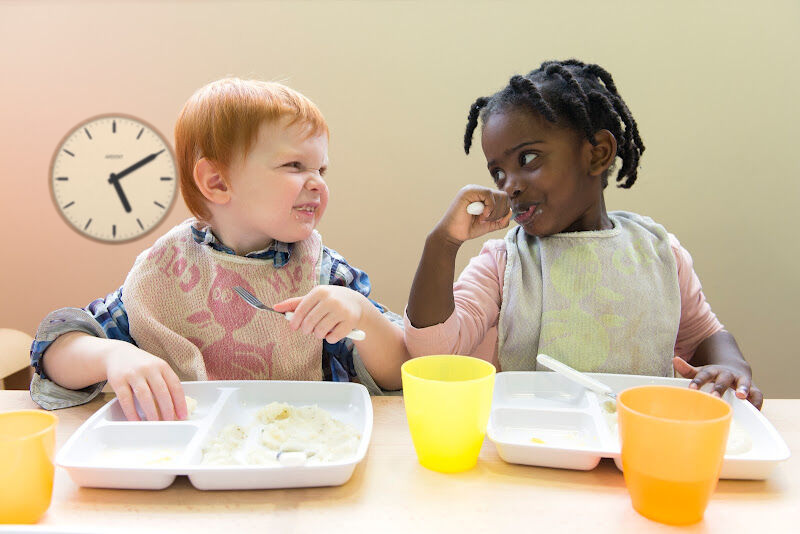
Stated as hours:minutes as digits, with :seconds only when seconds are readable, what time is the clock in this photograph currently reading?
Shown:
5:10
